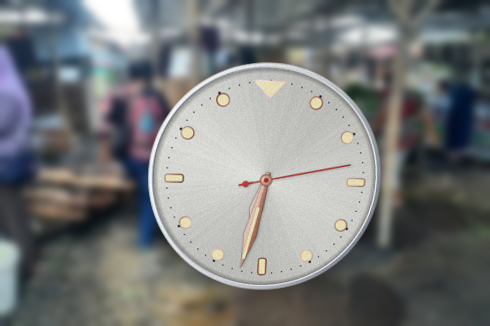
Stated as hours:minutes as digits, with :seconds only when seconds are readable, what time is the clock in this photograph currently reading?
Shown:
6:32:13
